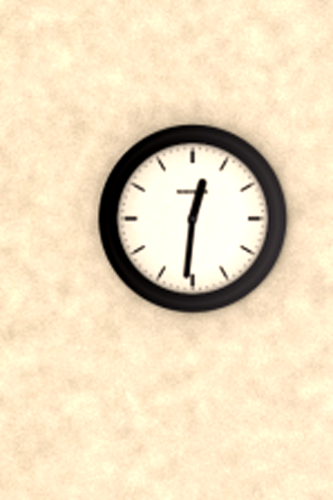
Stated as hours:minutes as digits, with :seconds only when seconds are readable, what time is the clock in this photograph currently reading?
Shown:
12:31
